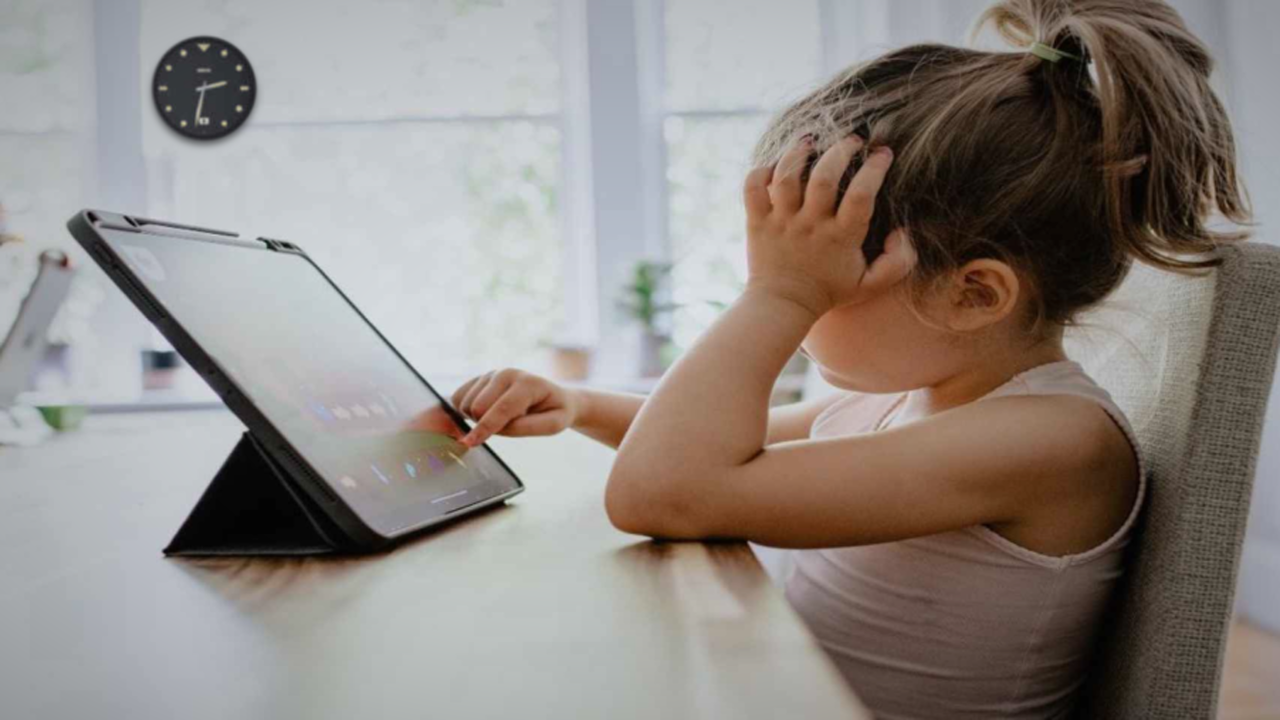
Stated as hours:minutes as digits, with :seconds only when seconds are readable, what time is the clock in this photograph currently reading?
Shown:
2:32
